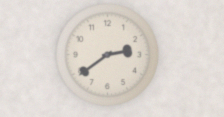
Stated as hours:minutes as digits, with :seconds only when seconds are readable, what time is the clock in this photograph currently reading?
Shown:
2:39
